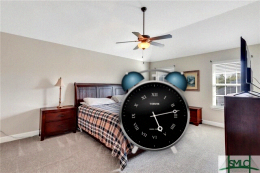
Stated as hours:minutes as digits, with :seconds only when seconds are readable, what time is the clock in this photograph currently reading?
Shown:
5:13
